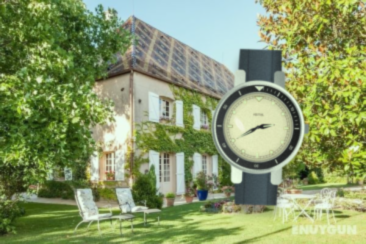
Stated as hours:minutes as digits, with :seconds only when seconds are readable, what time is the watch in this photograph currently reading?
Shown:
2:40
